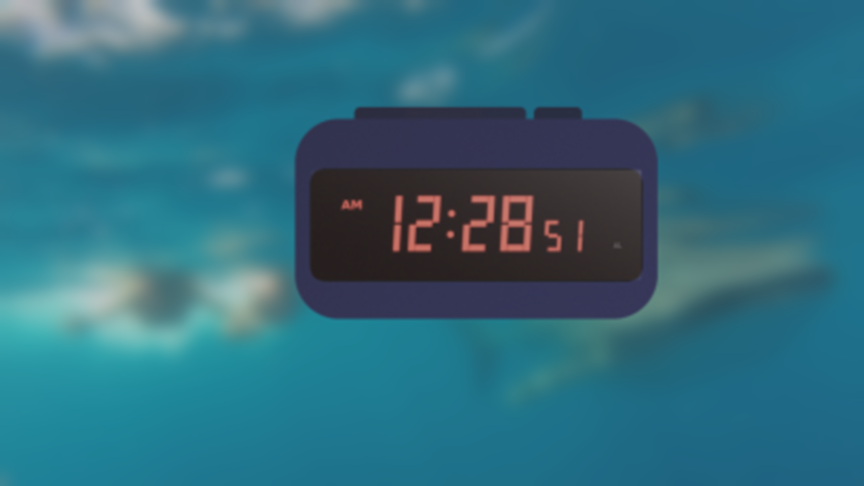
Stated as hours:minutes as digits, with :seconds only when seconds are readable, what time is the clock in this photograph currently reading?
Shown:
12:28:51
